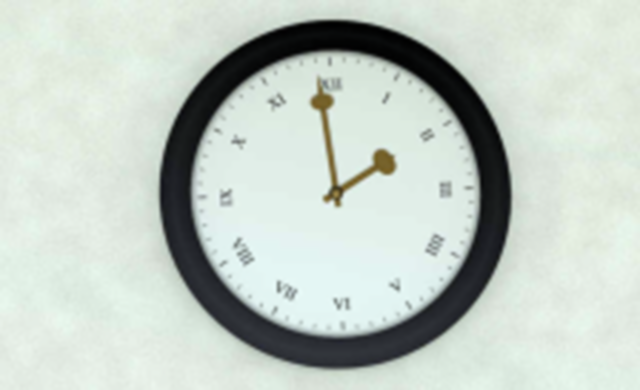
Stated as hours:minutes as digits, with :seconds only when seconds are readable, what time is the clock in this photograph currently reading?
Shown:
1:59
